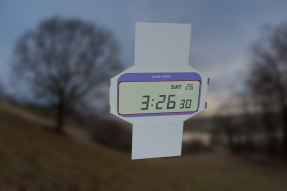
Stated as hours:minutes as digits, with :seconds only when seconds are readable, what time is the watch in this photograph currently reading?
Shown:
3:26:30
